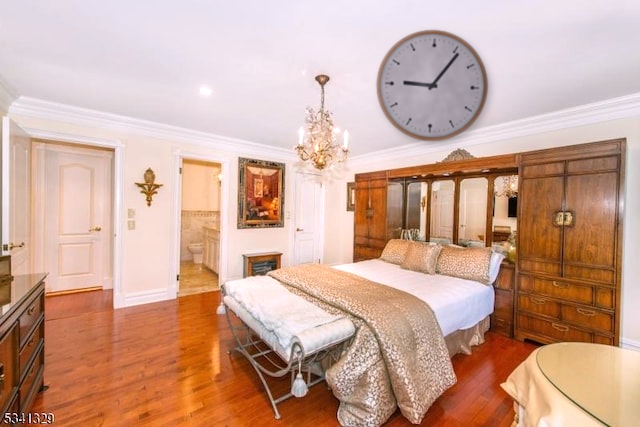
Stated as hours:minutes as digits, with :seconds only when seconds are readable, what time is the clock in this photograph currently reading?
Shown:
9:06
